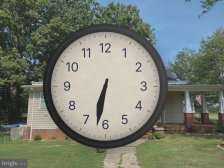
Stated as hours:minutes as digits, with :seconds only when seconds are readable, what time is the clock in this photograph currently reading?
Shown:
6:32
